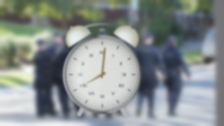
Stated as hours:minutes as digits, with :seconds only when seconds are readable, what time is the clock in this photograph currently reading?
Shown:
8:01
